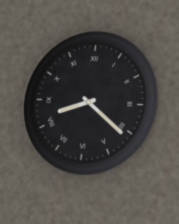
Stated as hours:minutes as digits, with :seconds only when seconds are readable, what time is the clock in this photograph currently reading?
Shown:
8:21
